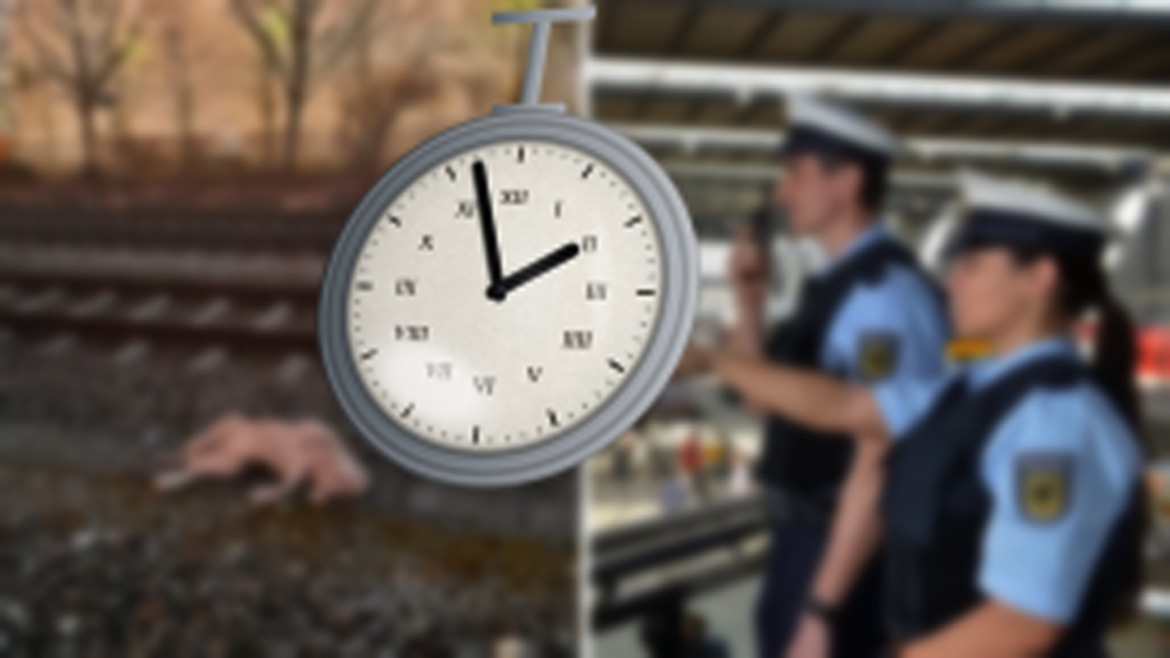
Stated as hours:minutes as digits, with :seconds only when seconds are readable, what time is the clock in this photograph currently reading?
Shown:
1:57
